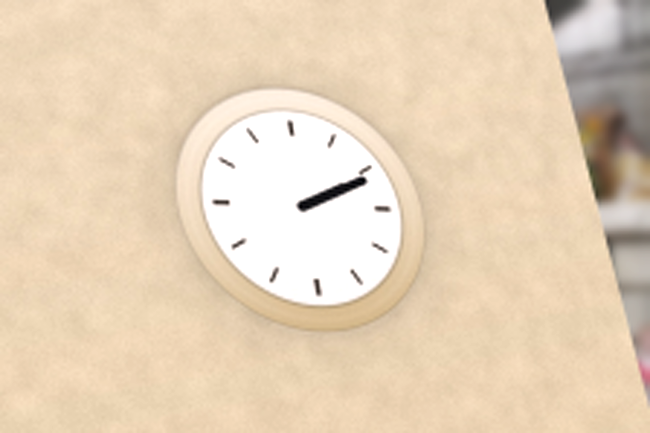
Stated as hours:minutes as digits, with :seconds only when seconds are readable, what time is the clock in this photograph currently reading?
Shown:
2:11
